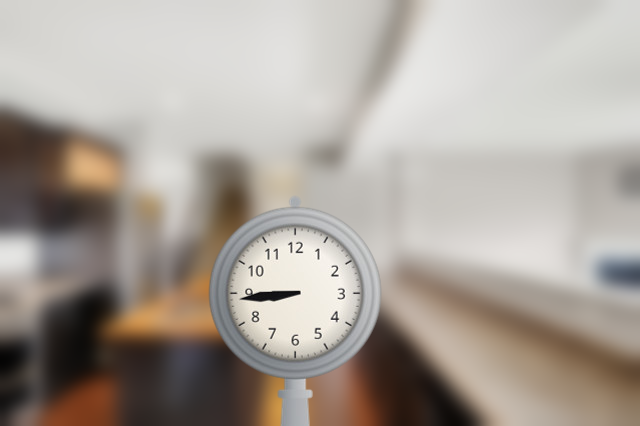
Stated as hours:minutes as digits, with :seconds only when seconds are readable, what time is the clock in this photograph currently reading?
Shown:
8:44
